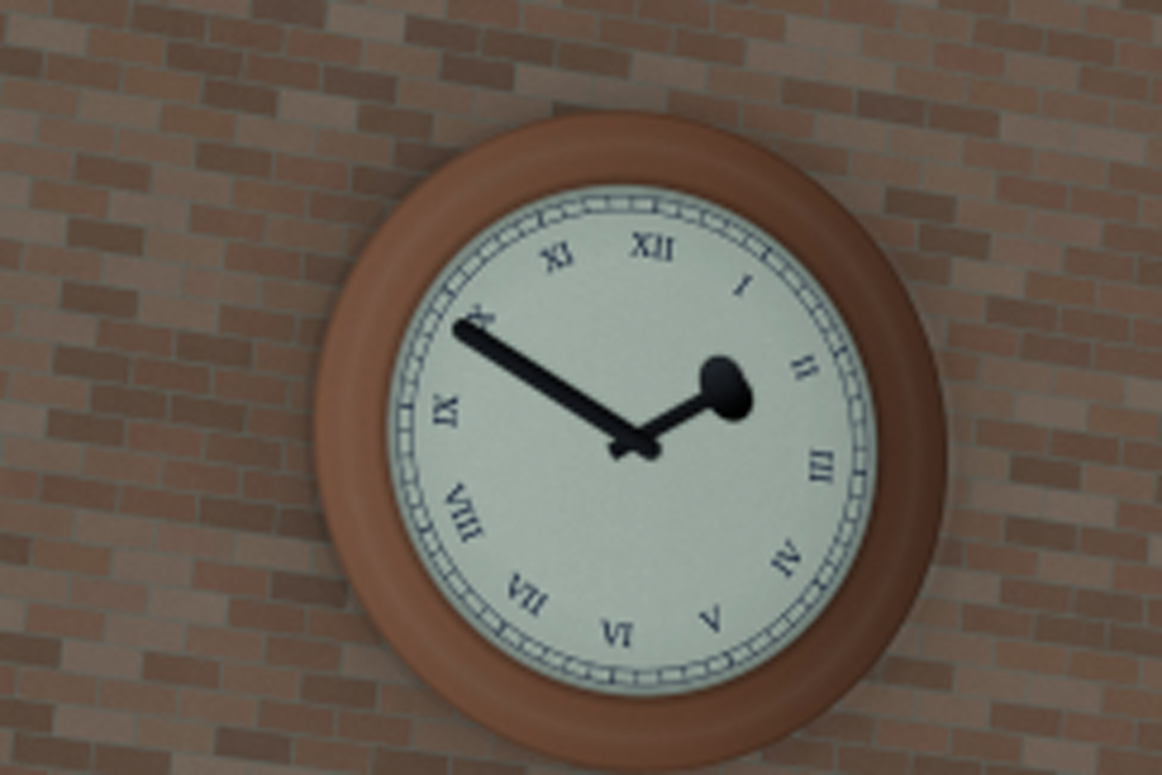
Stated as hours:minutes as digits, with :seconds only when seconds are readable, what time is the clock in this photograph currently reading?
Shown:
1:49
